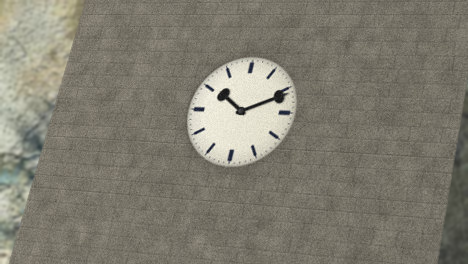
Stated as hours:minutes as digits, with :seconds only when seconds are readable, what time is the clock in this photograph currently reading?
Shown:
10:11
